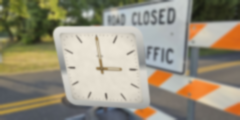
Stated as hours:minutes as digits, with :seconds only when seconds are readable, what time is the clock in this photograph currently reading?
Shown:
3:00
